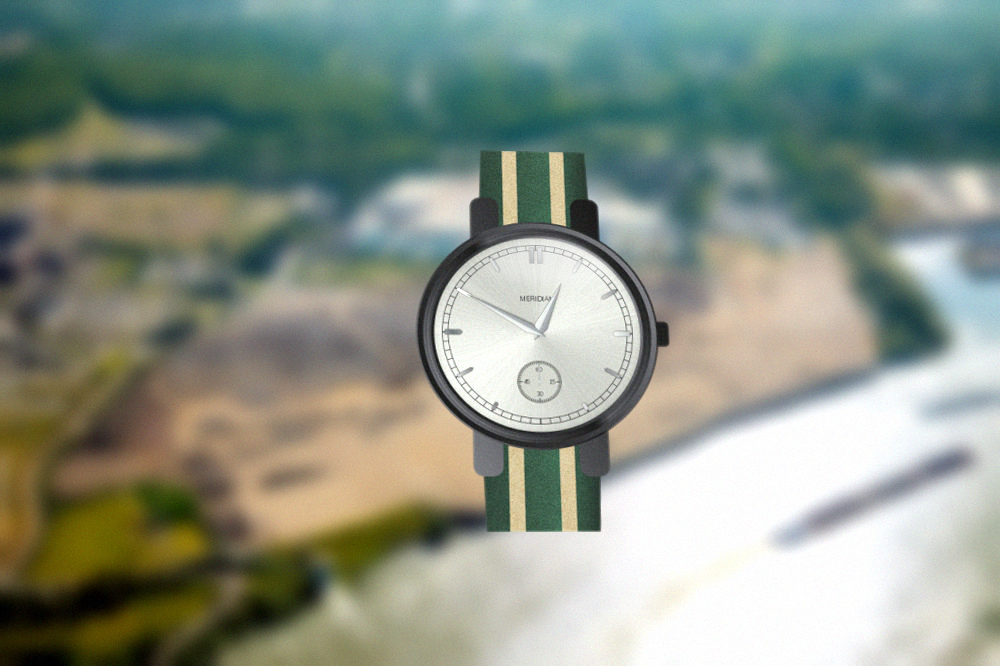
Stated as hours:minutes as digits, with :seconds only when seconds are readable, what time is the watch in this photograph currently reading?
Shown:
12:50
